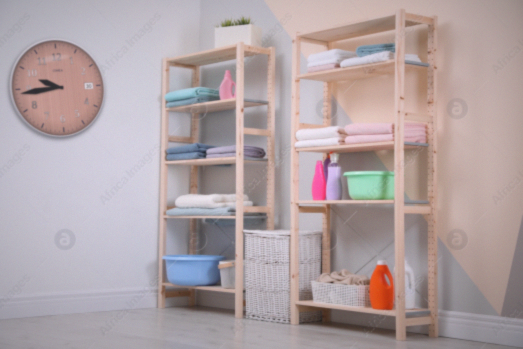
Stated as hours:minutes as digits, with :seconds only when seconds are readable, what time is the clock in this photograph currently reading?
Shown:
9:44
